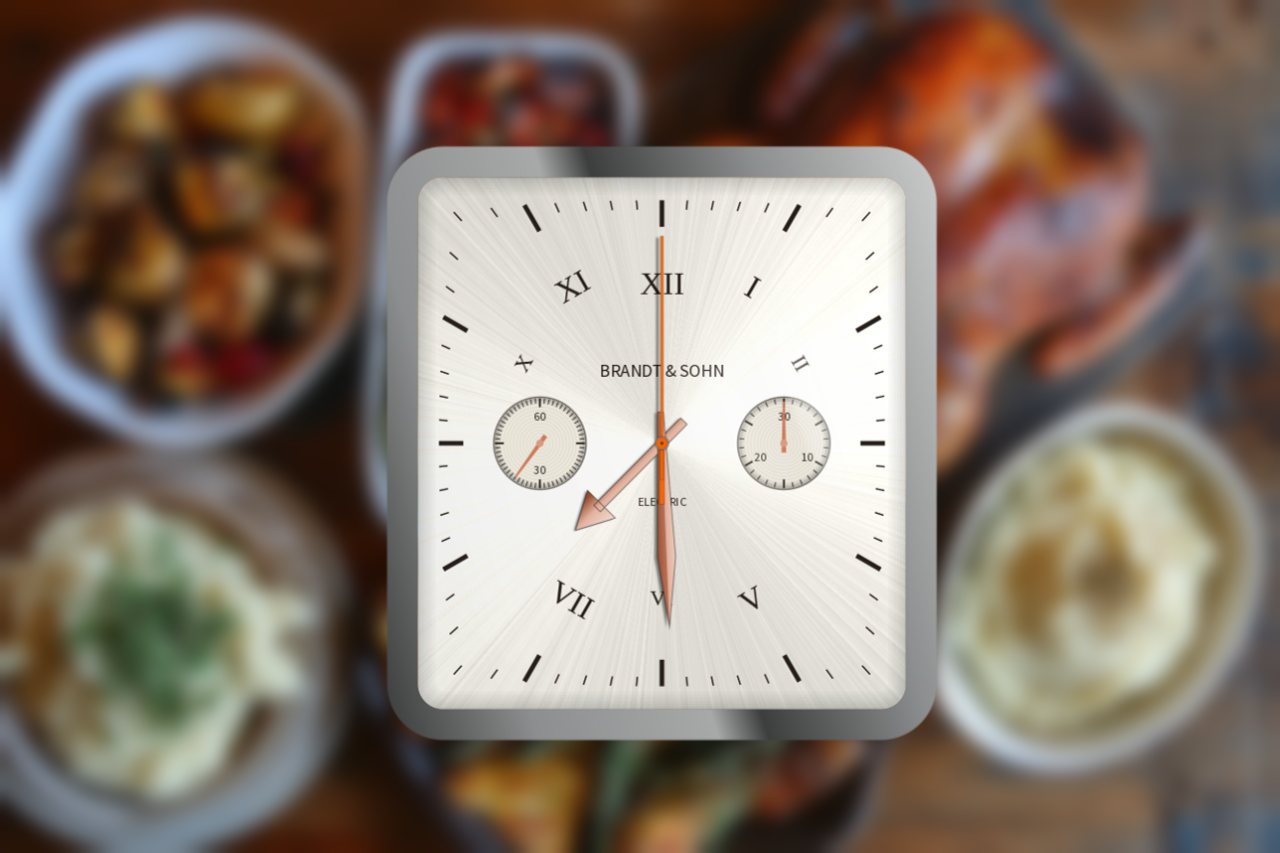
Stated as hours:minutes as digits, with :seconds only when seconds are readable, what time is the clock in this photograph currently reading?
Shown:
7:29:36
